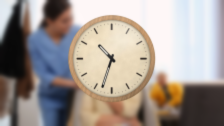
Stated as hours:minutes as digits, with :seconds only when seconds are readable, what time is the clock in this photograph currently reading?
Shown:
10:33
